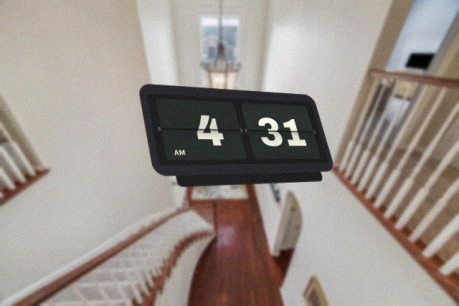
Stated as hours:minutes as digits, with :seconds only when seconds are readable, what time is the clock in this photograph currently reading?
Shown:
4:31
